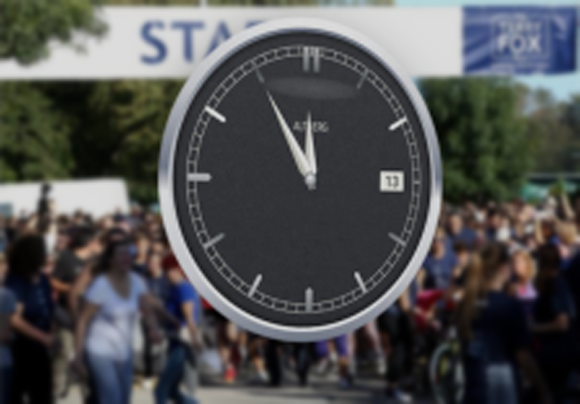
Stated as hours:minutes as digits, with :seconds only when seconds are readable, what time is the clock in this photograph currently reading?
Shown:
11:55
